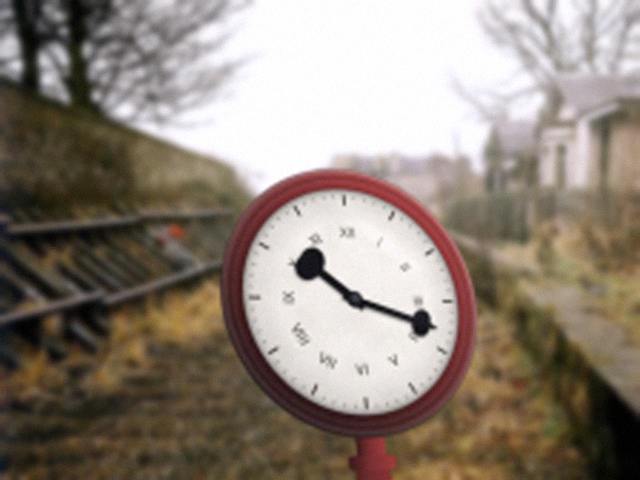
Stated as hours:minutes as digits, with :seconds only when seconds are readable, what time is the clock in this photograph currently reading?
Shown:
10:18
